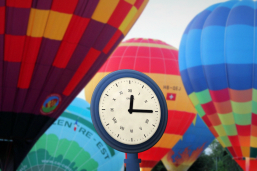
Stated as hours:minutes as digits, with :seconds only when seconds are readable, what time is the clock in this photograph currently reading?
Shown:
12:15
